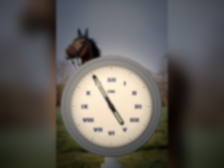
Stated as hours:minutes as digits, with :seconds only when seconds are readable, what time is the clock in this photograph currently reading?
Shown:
4:55
